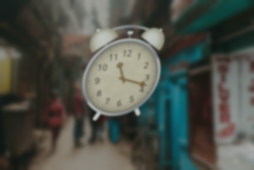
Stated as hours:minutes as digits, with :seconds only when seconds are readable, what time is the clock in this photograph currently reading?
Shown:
11:18
